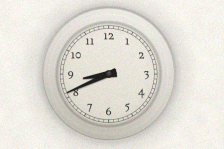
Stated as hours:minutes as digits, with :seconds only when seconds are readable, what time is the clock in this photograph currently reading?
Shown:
8:41
